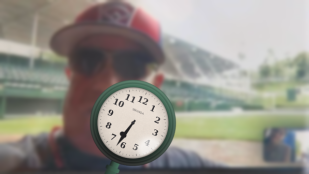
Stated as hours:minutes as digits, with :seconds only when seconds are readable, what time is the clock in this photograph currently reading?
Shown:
6:32
